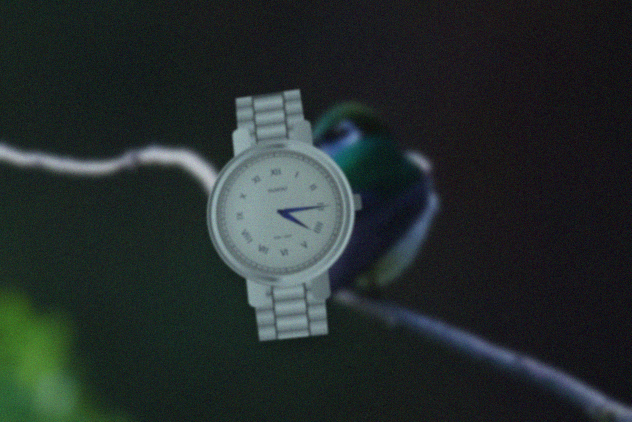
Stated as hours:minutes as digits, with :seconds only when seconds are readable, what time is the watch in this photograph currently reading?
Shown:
4:15
